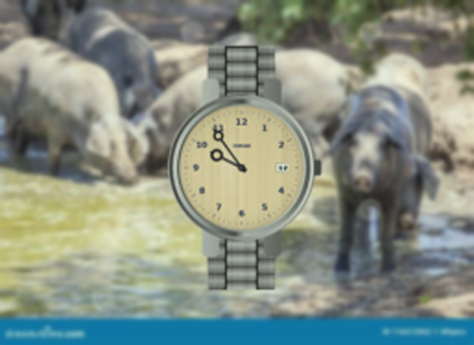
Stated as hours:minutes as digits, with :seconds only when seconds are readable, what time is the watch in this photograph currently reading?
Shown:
9:54
